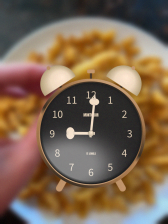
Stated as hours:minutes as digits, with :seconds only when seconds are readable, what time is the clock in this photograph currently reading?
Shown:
9:01
